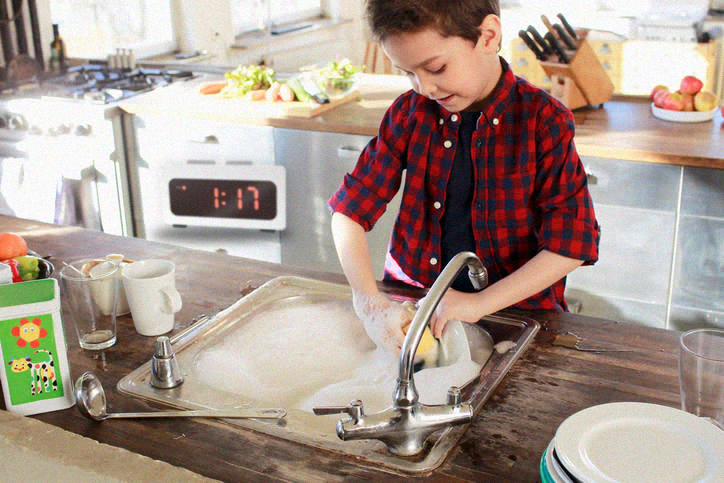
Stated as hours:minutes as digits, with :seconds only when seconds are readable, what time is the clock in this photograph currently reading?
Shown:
1:17
